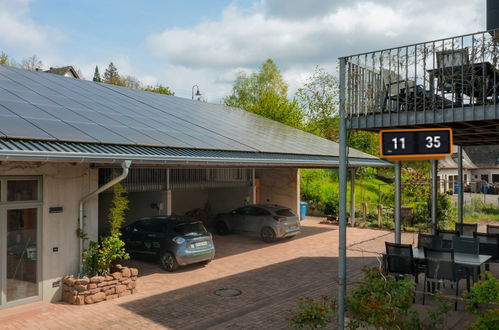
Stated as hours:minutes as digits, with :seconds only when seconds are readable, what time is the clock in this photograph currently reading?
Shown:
11:35
